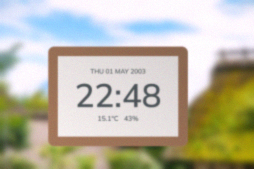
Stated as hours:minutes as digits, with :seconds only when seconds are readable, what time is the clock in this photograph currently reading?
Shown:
22:48
